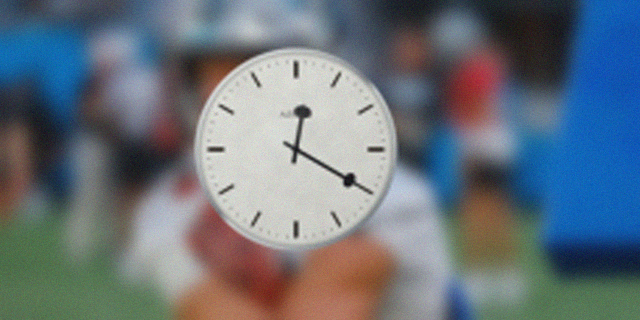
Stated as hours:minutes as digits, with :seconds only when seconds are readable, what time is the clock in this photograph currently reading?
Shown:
12:20
